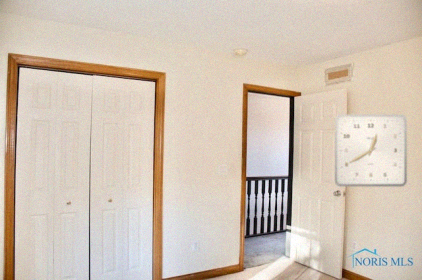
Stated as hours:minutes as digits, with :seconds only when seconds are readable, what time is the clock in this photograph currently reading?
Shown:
12:40
